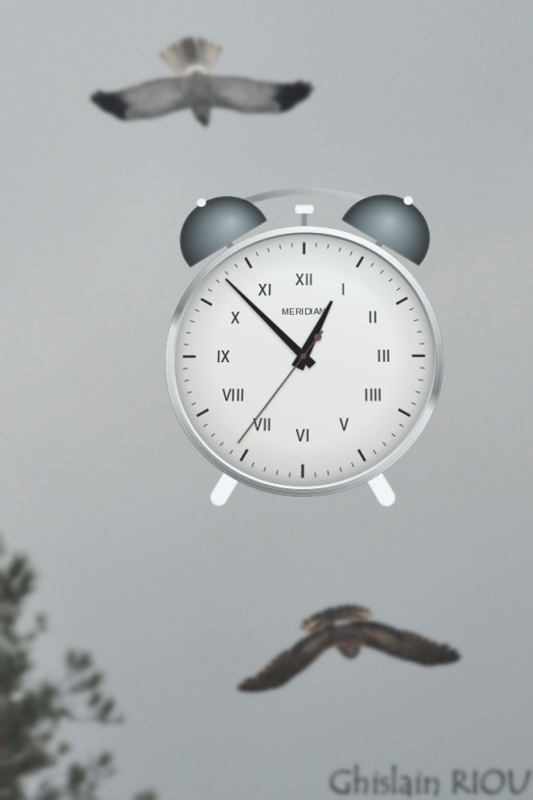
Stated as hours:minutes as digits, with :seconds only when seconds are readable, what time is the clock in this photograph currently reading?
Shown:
12:52:36
